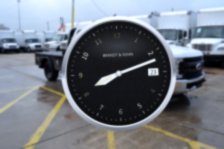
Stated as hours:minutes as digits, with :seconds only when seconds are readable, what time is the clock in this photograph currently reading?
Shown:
8:12
